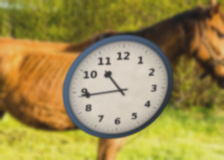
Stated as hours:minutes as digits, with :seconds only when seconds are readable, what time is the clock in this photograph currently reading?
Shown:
10:44
